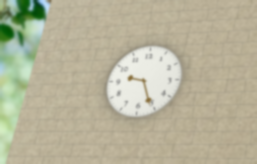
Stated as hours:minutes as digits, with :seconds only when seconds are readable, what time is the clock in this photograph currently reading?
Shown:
9:26
